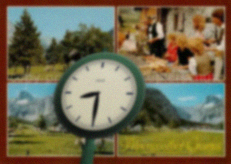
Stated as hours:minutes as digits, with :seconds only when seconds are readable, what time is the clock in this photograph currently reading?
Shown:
8:30
